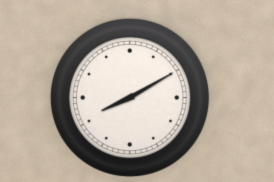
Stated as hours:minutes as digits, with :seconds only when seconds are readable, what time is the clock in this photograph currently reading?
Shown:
8:10
